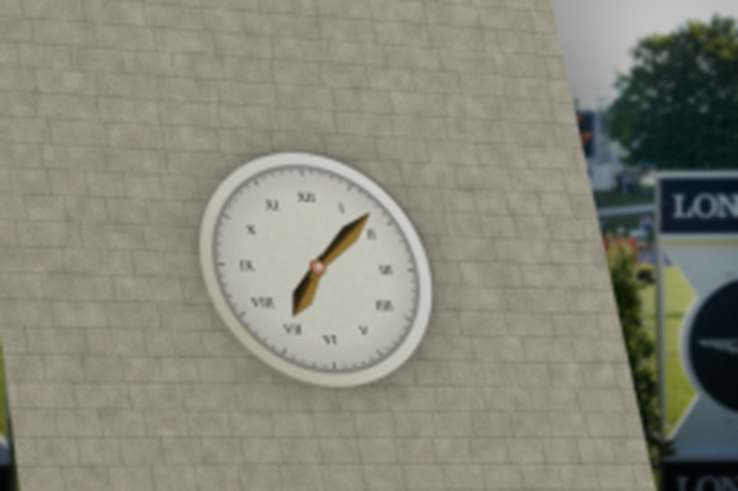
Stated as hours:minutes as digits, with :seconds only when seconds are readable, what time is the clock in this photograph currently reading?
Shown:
7:08
